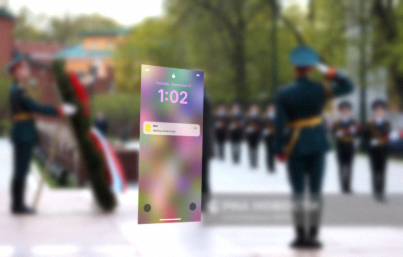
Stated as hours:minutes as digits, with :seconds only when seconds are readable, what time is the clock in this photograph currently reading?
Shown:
1:02
